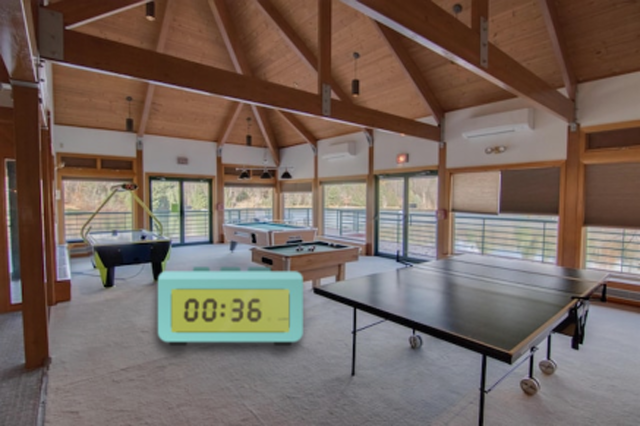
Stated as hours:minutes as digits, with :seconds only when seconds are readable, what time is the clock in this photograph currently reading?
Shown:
0:36
